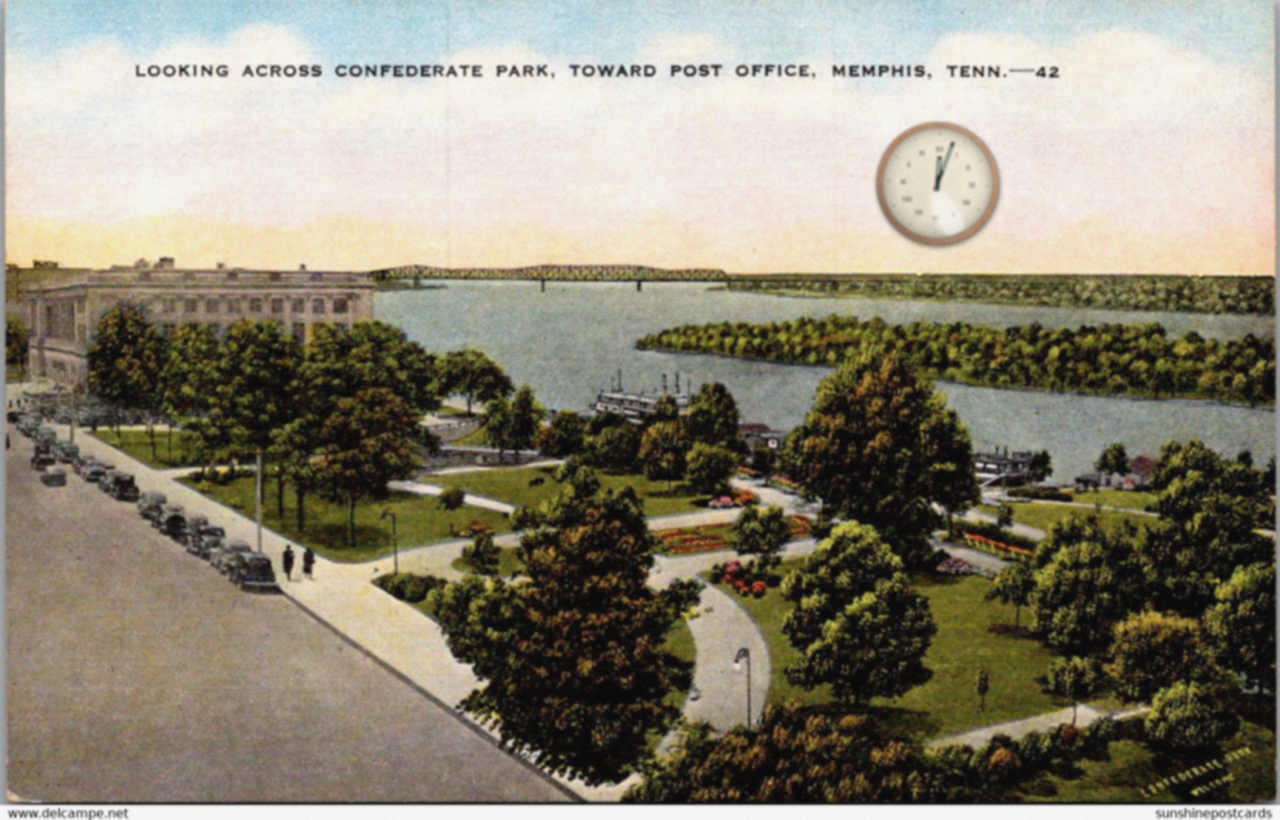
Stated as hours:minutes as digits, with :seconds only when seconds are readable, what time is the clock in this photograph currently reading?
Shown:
12:03
